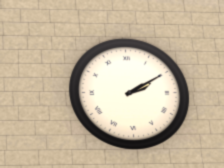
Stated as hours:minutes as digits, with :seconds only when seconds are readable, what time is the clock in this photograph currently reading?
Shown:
2:10
